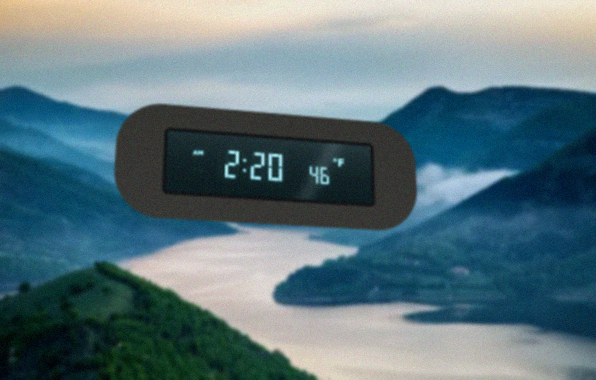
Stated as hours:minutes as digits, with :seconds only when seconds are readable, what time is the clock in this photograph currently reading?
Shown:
2:20
